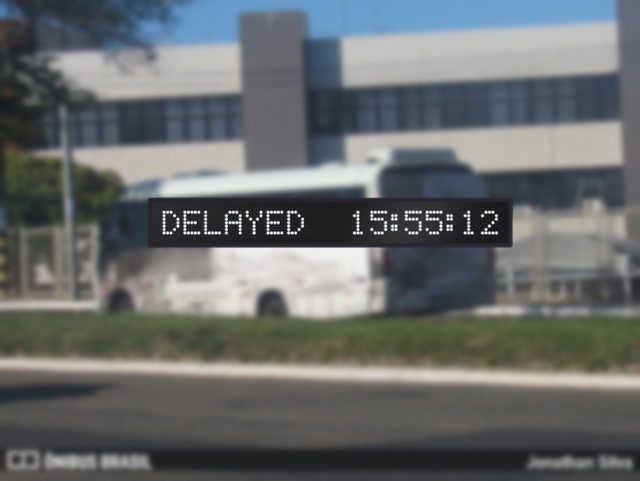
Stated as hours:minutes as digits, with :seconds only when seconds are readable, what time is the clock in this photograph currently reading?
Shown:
15:55:12
